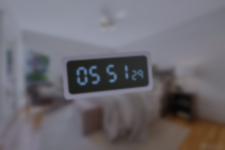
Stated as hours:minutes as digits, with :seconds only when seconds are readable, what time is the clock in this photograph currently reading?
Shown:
5:51
